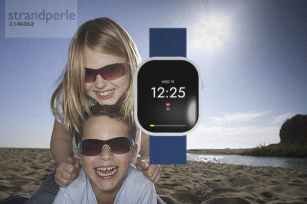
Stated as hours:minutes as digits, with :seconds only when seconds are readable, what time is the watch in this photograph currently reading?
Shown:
12:25
